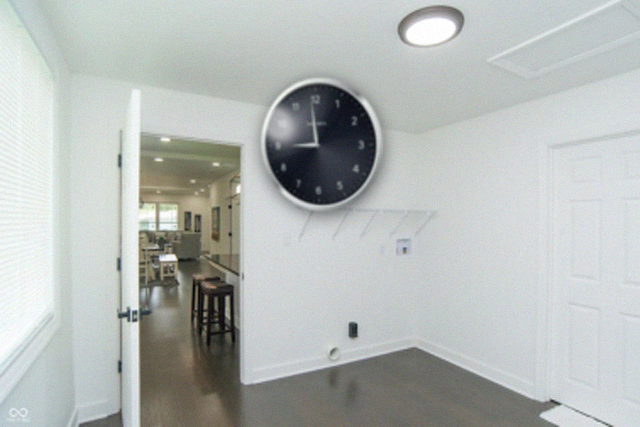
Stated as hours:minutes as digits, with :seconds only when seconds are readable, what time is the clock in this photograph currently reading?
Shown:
8:59
